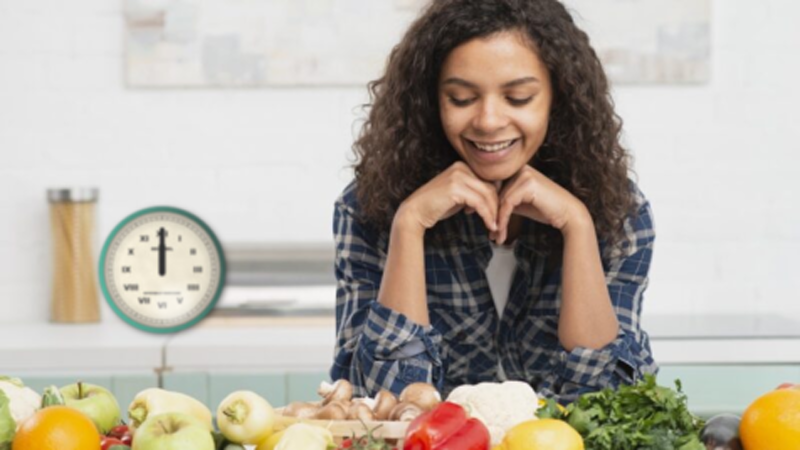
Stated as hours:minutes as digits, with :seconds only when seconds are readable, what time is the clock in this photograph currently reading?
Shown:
12:00
